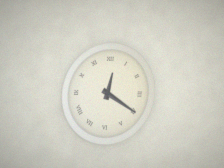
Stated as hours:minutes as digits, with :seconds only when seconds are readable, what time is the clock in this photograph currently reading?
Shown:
12:20
